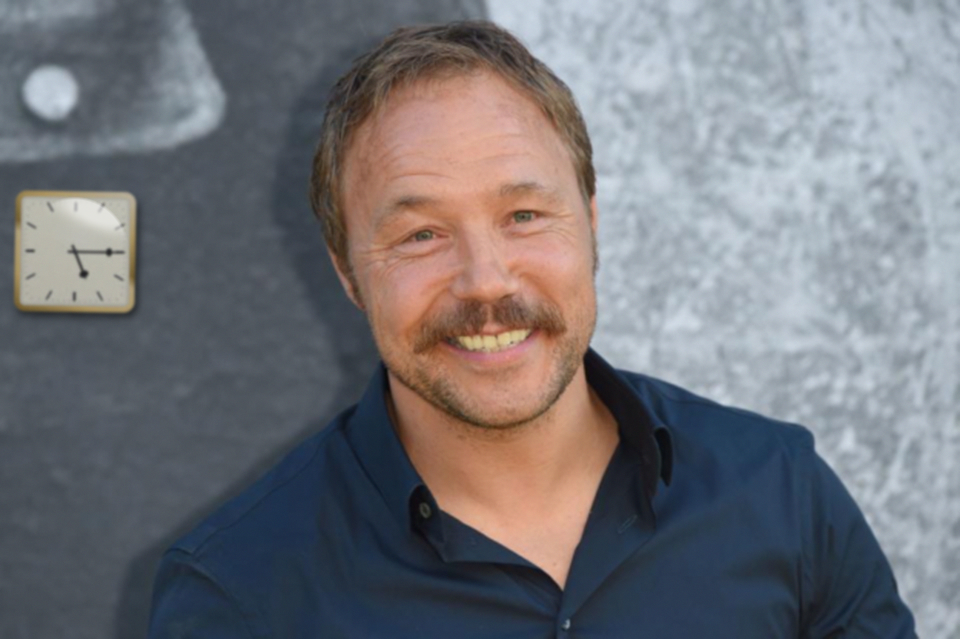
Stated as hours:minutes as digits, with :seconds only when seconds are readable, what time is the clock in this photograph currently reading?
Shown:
5:15
